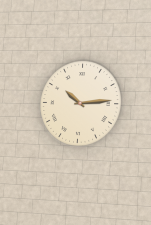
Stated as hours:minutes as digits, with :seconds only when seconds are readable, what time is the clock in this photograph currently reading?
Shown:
10:14
